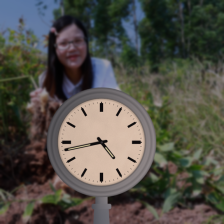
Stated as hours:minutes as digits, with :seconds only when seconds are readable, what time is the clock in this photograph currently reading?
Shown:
4:43
